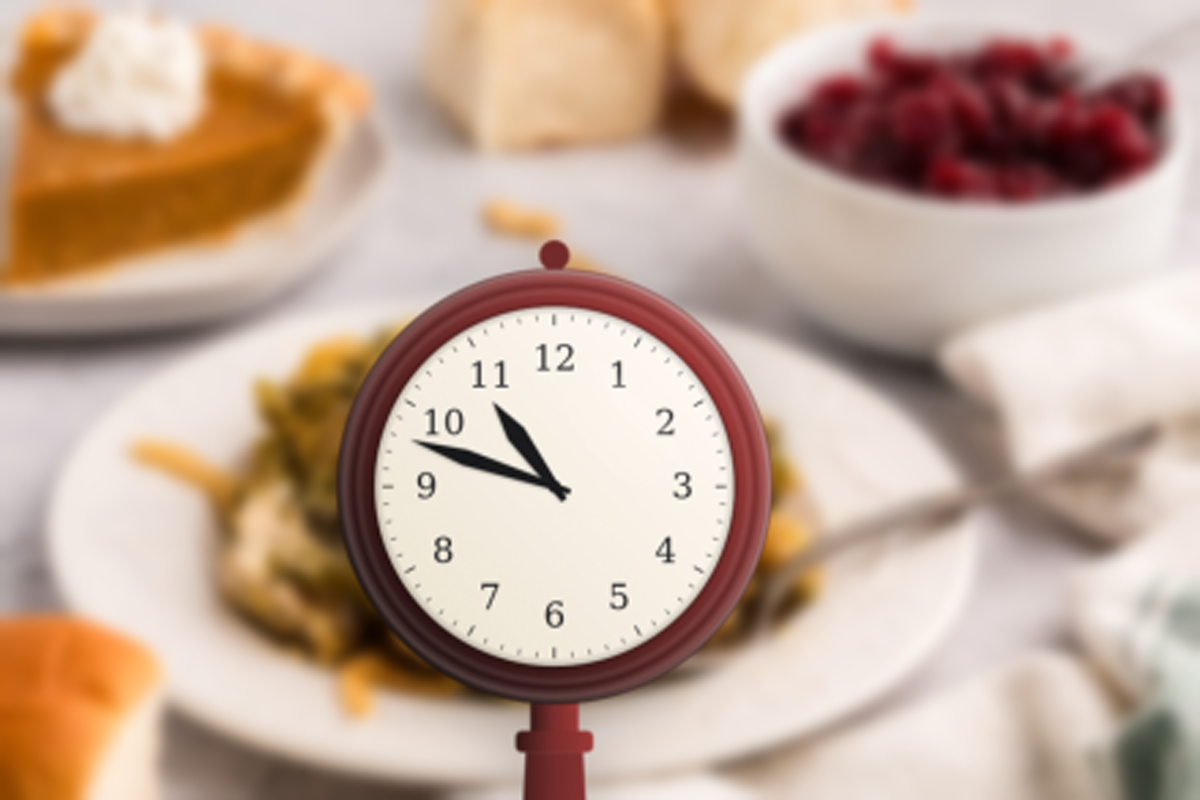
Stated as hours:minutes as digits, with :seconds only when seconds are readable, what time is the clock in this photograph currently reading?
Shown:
10:48
